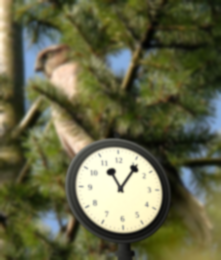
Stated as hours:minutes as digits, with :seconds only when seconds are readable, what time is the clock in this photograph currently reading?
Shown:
11:06
